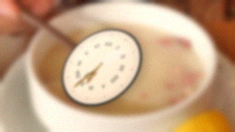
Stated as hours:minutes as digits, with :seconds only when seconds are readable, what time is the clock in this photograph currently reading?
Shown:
6:36
